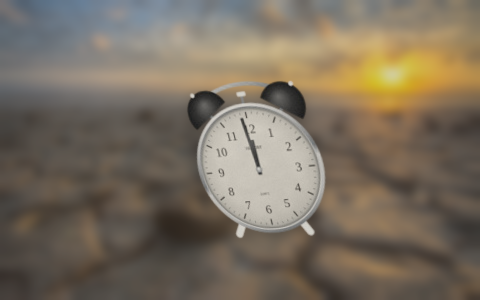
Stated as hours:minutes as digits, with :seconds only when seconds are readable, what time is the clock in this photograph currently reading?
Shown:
11:59
